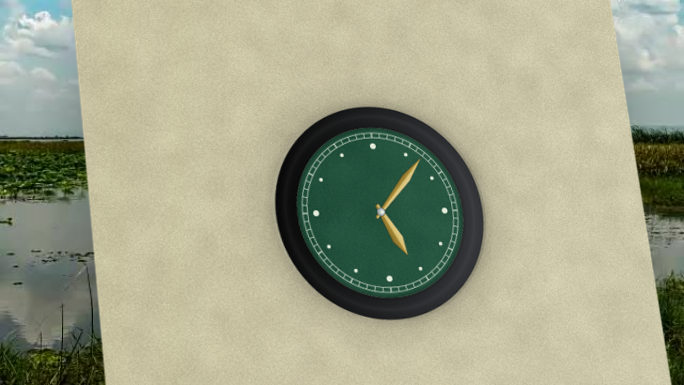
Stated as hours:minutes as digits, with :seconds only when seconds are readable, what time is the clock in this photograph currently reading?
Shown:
5:07
